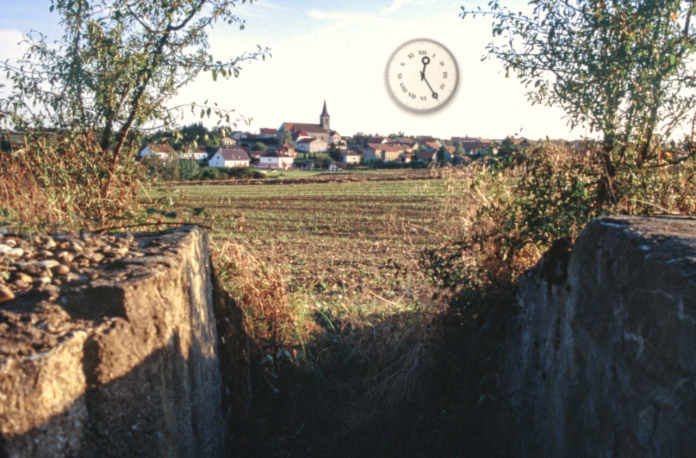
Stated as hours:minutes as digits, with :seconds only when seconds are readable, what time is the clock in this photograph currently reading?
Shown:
12:25
